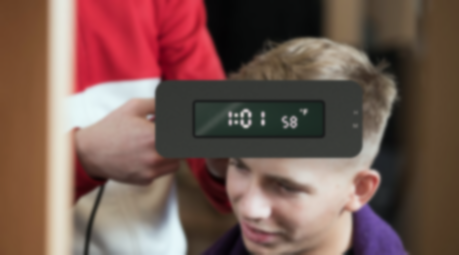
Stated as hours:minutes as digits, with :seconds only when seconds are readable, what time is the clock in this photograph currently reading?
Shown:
1:01
